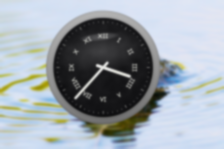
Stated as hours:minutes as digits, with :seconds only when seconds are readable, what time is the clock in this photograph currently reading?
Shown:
3:37
